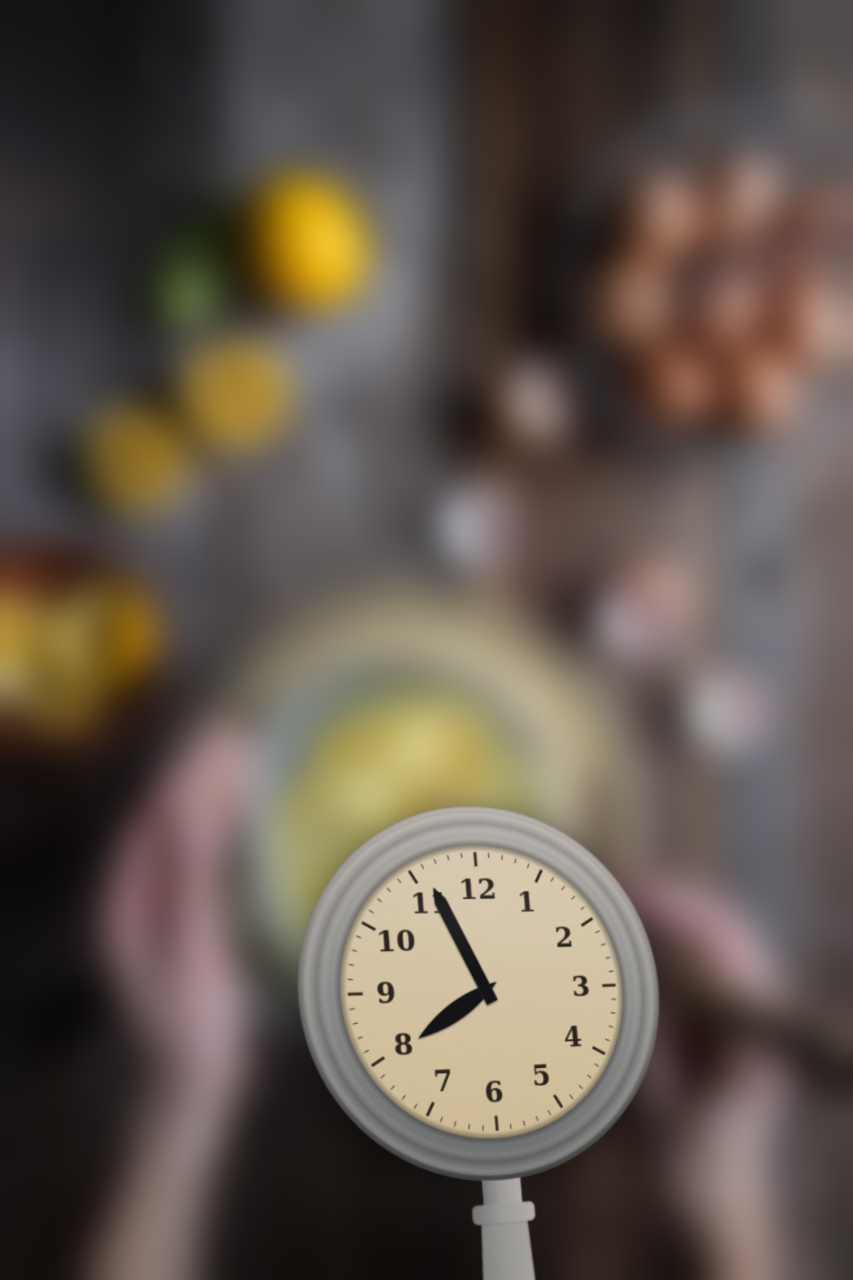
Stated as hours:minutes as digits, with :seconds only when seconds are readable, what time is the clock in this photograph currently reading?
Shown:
7:56
